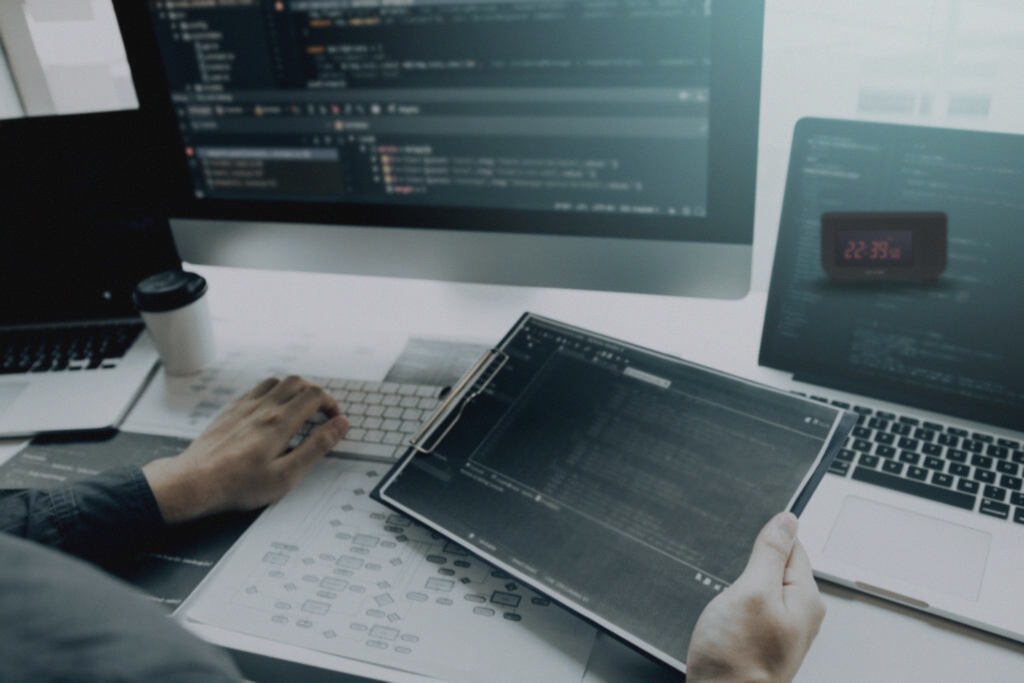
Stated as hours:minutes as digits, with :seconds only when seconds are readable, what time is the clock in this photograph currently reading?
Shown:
22:39
